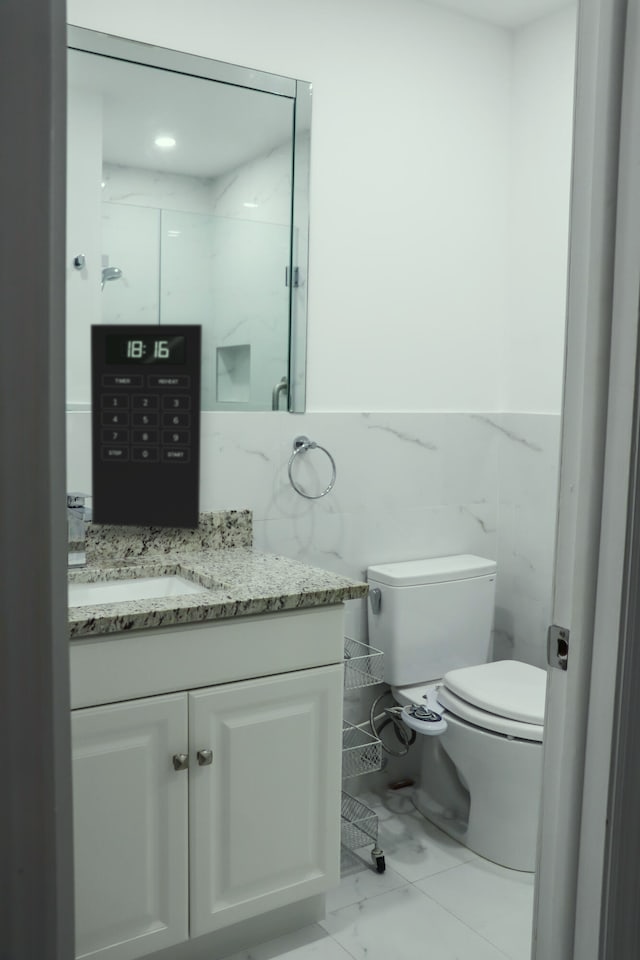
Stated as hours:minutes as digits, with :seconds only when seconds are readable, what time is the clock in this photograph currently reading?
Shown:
18:16
